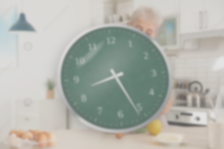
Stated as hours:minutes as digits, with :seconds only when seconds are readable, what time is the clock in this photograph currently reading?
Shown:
8:26
